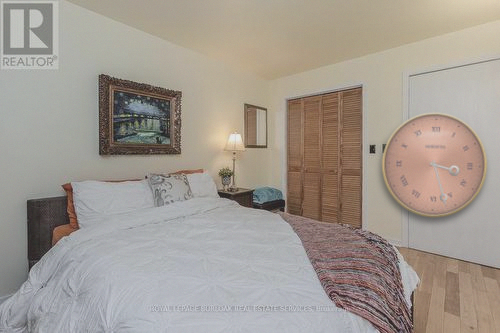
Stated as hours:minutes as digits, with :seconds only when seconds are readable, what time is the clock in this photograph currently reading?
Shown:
3:27
